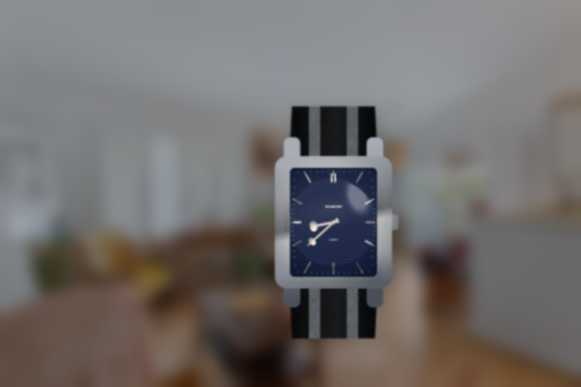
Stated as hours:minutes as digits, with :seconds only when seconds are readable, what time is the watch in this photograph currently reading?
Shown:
8:38
